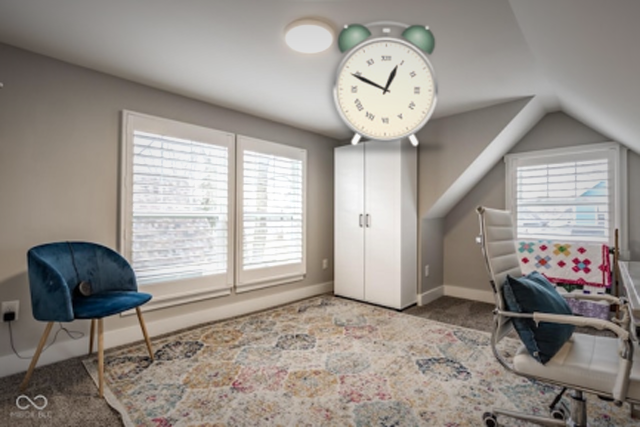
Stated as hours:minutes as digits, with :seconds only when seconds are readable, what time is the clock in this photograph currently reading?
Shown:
12:49
